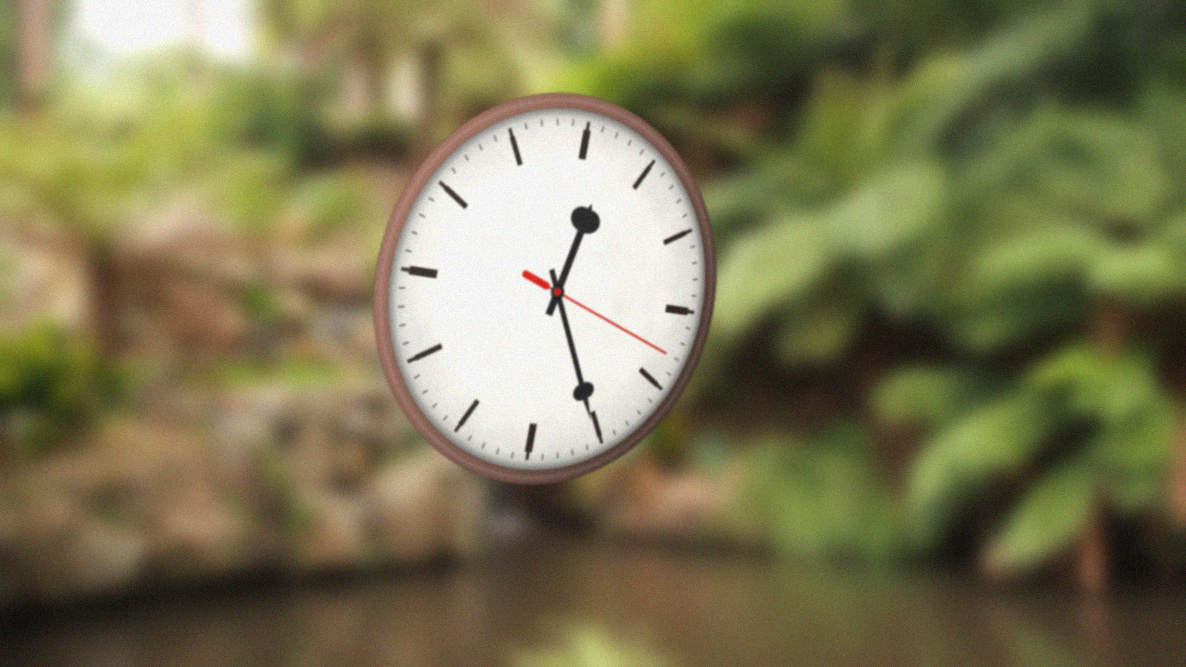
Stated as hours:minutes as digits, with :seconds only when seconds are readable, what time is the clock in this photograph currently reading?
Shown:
12:25:18
